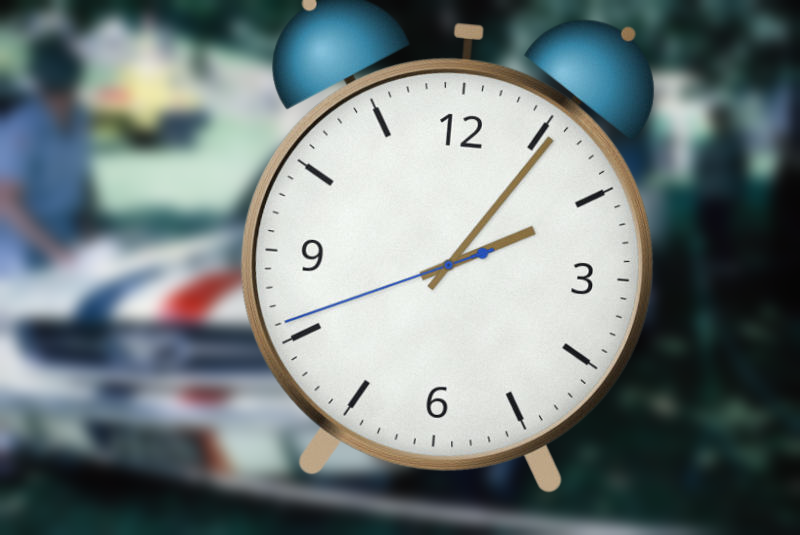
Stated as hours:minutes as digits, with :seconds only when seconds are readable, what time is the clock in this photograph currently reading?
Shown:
2:05:41
